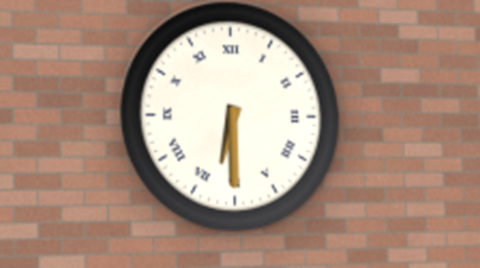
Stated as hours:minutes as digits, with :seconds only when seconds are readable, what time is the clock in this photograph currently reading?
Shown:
6:30
